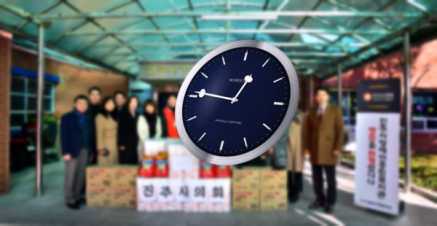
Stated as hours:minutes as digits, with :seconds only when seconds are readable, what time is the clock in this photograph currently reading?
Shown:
12:46
